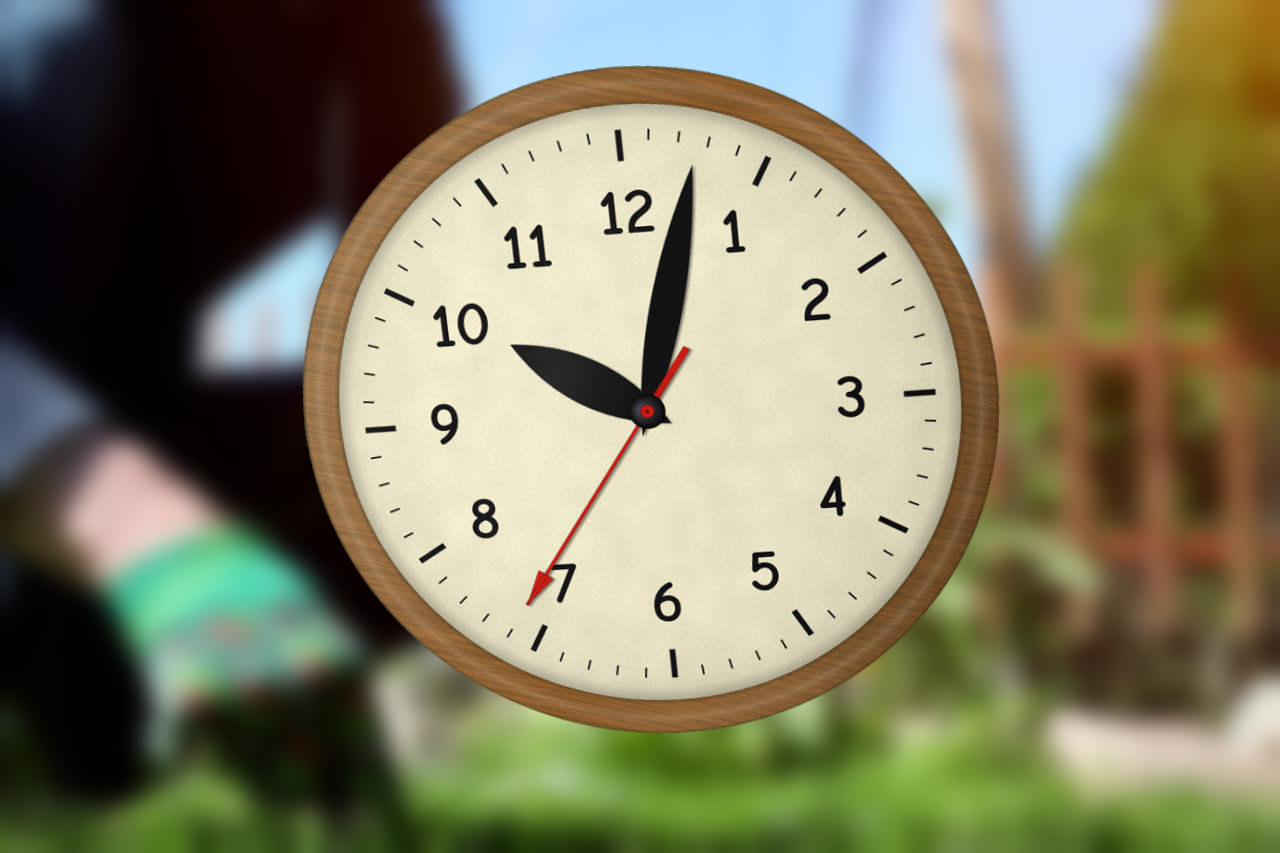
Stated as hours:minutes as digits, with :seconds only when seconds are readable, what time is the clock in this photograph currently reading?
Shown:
10:02:36
